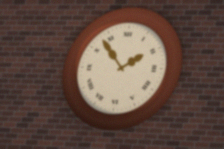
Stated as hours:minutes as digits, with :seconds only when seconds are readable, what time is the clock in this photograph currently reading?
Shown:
1:53
